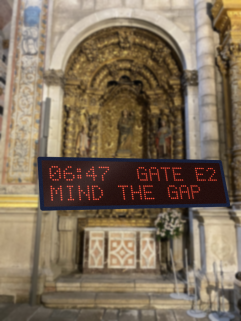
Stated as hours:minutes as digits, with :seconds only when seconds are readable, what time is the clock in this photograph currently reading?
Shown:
6:47
